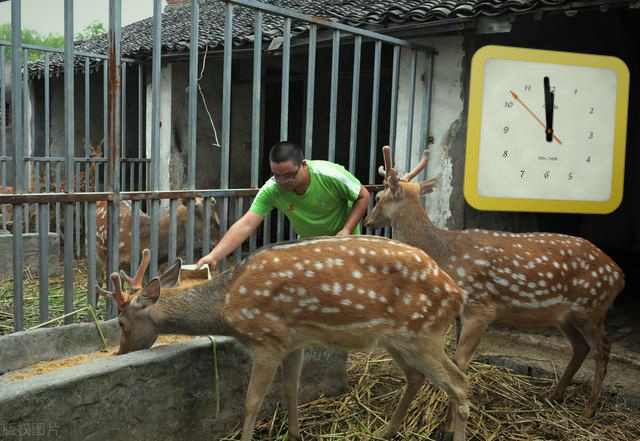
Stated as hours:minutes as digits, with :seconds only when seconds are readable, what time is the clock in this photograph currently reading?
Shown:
11:58:52
